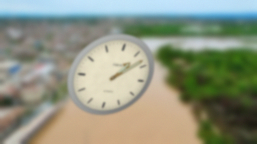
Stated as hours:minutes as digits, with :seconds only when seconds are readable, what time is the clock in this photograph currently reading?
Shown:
1:08
